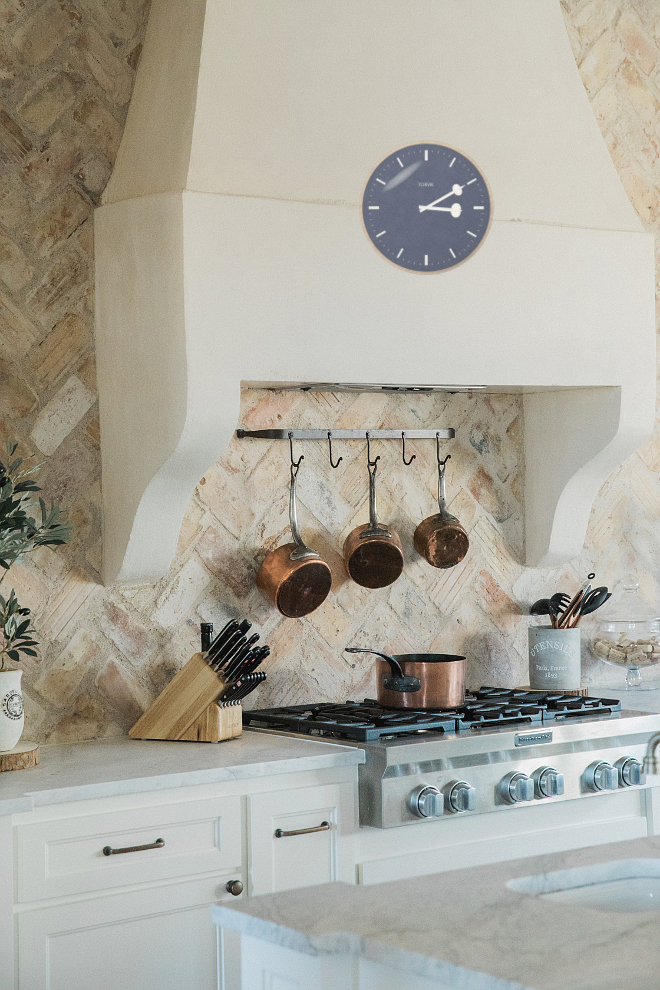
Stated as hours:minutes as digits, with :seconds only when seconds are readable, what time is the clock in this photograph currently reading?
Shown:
3:10
